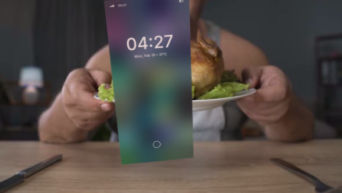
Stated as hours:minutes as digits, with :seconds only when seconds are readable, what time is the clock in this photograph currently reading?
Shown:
4:27
